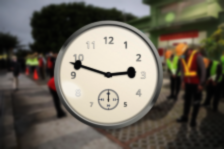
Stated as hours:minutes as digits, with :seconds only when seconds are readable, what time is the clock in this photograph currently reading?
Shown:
2:48
